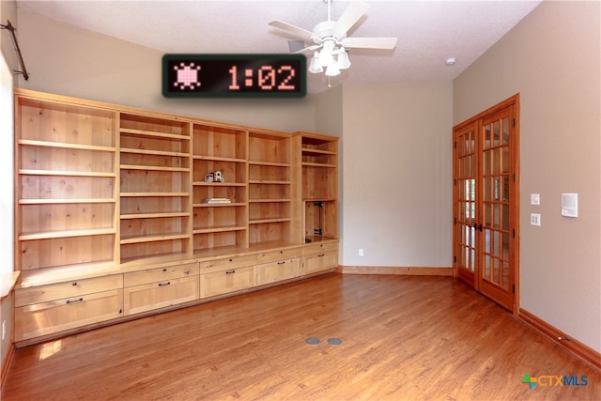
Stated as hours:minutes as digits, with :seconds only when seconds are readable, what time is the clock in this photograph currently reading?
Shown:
1:02
